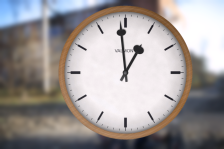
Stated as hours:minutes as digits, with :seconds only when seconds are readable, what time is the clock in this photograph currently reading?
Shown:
12:59
